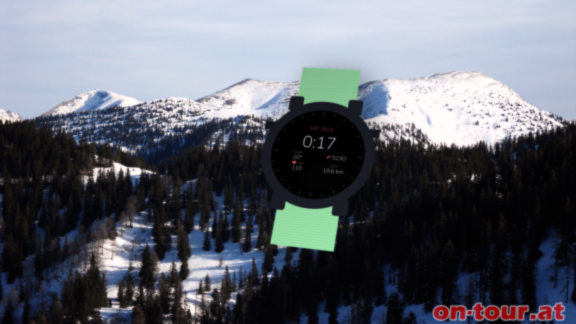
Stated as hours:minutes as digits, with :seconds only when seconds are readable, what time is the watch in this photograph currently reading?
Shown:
0:17
